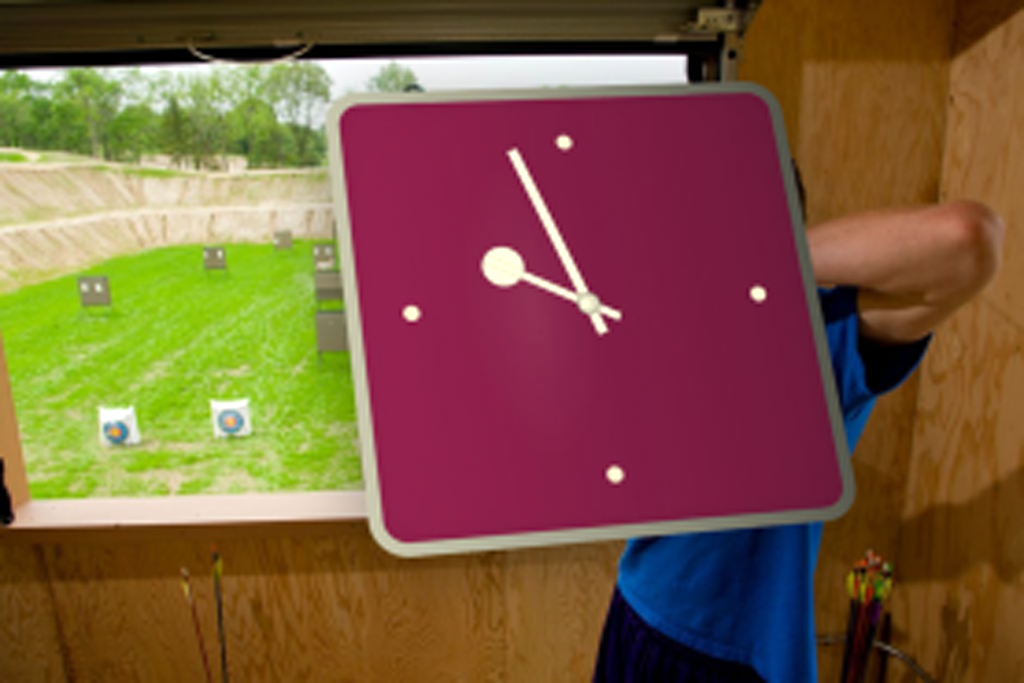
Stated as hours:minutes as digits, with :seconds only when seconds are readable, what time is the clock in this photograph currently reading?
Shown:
9:57
